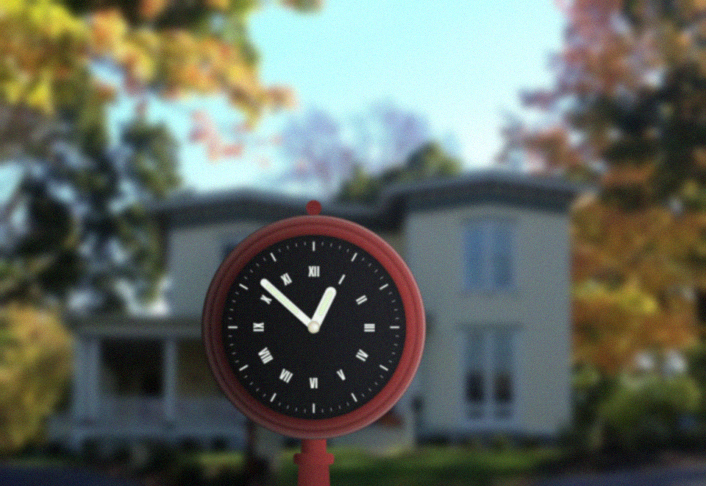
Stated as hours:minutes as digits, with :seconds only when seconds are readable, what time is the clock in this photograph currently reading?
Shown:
12:52
